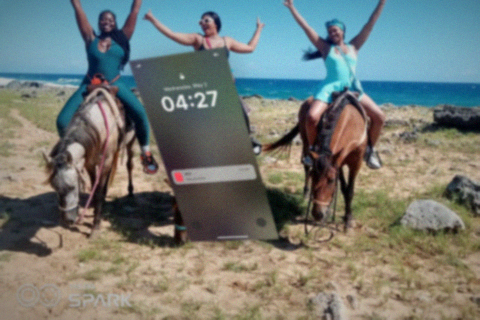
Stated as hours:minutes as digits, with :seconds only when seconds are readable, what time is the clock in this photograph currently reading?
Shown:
4:27
